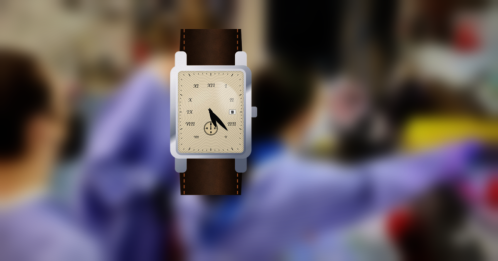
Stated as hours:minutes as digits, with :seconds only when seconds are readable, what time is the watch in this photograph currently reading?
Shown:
5:23
